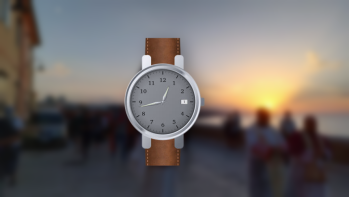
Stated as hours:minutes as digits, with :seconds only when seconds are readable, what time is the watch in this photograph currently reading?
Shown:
12:43
